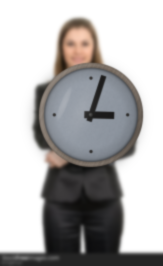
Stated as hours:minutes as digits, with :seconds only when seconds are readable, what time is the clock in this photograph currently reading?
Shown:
3:03
